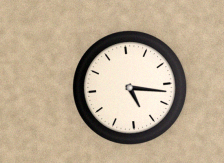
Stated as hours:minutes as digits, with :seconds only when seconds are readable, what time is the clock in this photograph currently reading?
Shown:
5:17
